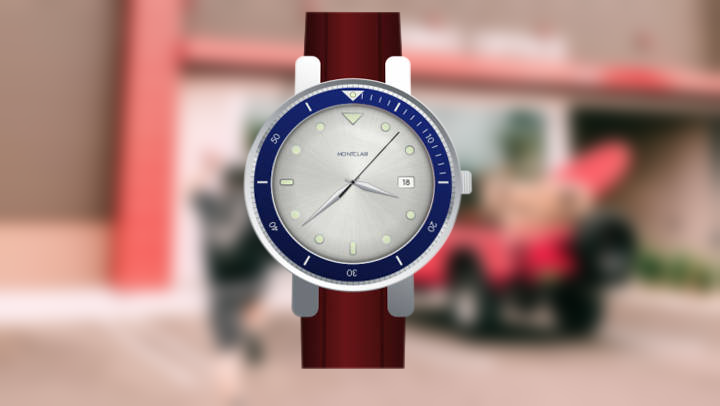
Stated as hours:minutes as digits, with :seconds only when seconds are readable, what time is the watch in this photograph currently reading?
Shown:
3:38:07
